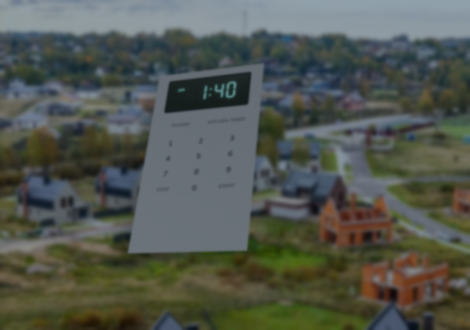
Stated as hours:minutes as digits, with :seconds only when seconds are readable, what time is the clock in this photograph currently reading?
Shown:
1:40
